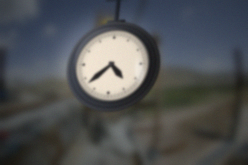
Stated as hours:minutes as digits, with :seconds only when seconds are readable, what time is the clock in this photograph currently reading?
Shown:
4:38
